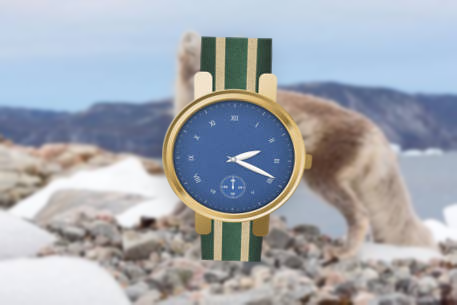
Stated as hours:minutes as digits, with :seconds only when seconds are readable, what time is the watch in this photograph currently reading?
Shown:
2:19
